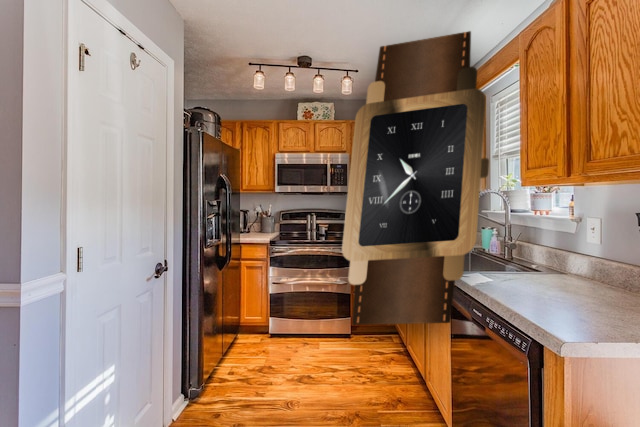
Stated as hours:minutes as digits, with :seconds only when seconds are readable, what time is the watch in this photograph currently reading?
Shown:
10:38
